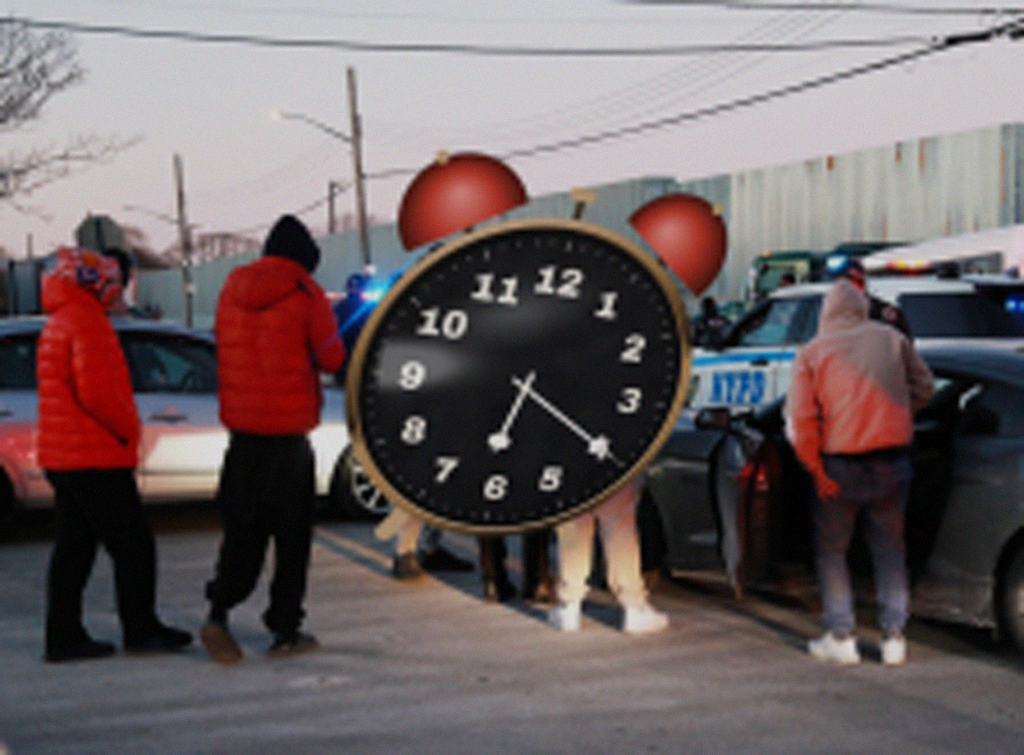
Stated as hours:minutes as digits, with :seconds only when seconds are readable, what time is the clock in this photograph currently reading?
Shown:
6:20
